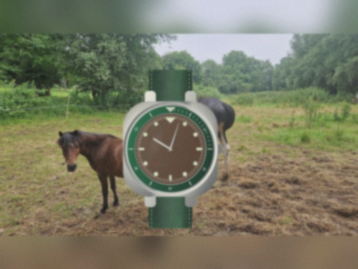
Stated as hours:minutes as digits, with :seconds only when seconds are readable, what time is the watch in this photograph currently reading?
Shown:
10:03
